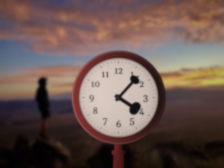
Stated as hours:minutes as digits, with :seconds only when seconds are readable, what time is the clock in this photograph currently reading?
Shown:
4:07
